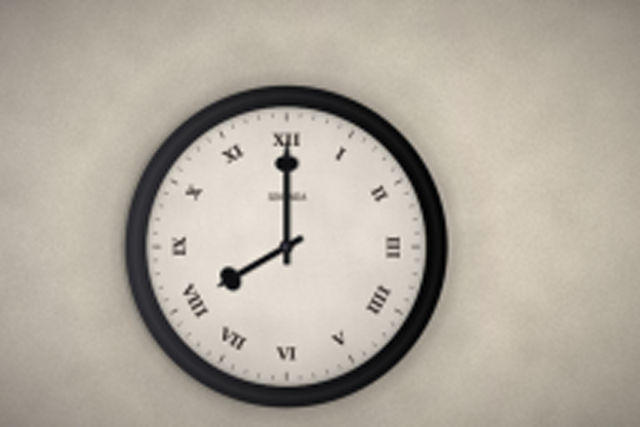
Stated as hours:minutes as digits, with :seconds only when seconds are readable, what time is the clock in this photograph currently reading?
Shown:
8:00
